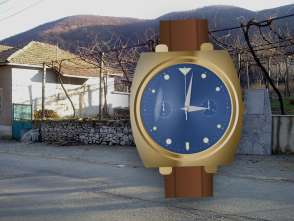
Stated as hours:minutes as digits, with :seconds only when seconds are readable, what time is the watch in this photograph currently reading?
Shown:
3:02
